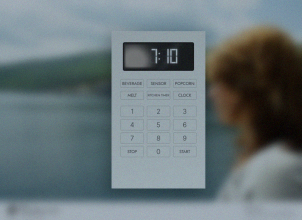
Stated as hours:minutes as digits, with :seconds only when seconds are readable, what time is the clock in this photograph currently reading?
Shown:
7:10
